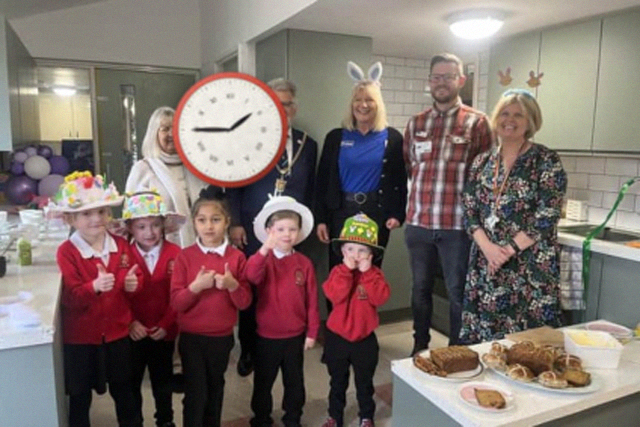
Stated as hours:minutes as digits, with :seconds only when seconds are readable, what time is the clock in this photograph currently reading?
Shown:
1:45
